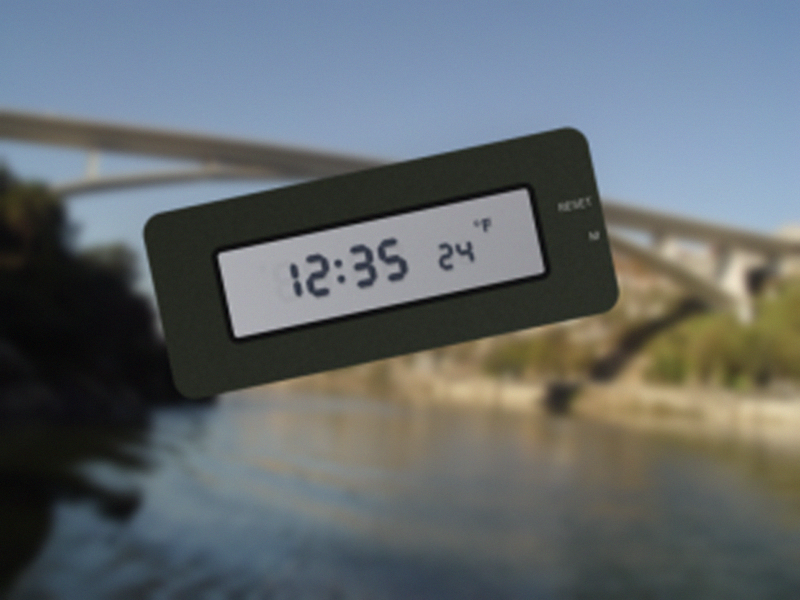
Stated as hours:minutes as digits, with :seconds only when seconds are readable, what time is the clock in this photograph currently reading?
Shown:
12:35
